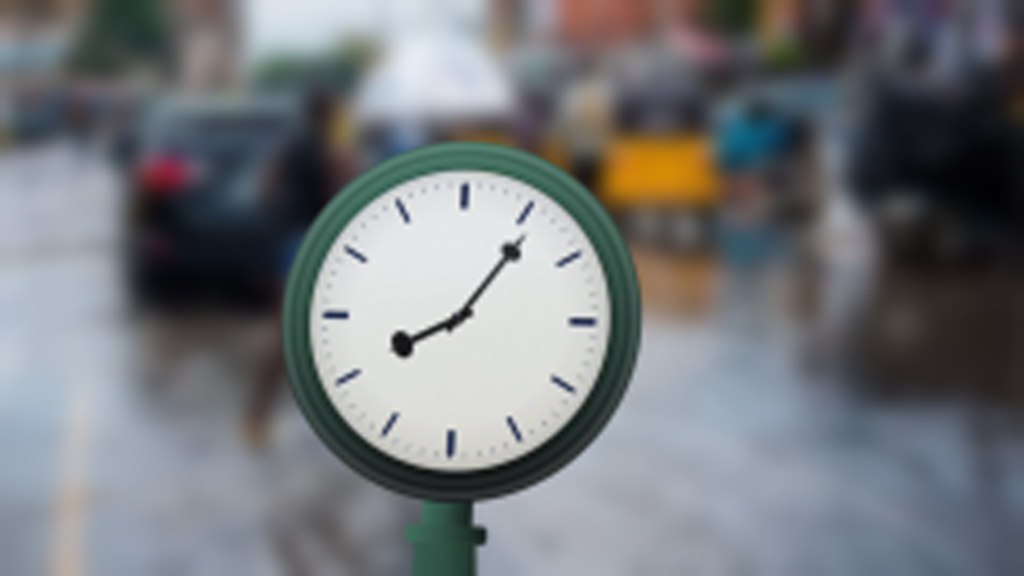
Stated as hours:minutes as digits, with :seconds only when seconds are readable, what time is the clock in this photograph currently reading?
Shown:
8:06
